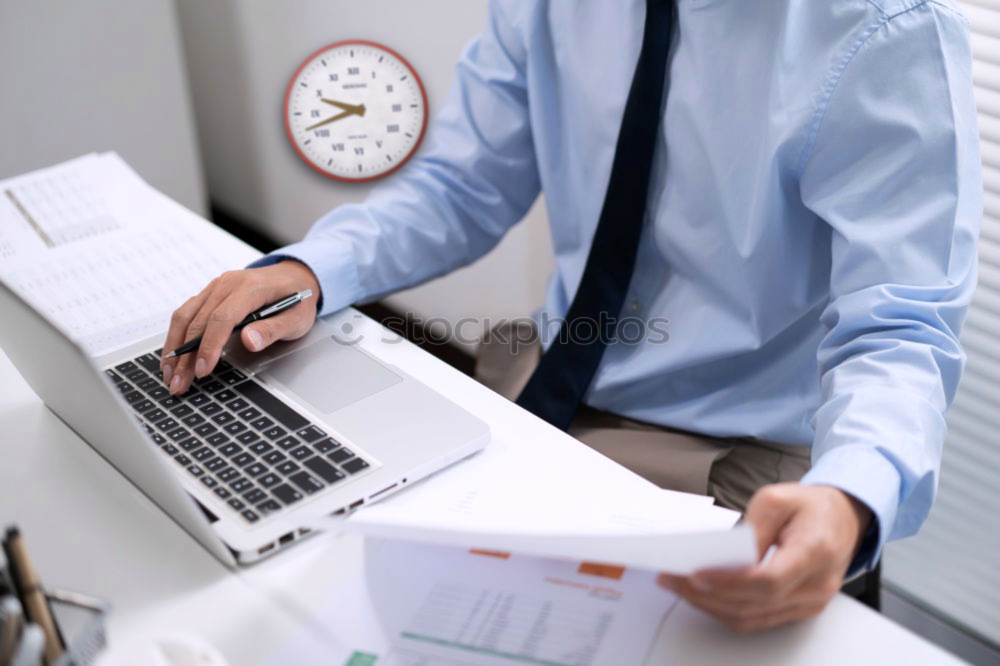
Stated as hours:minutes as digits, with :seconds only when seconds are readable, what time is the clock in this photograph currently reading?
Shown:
9:42
